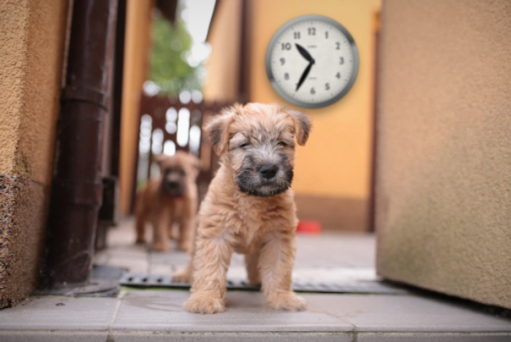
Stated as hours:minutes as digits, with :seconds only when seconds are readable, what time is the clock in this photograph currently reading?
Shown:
10:35
